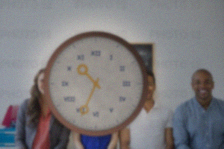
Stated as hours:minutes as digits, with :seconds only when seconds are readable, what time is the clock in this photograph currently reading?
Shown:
10:34
